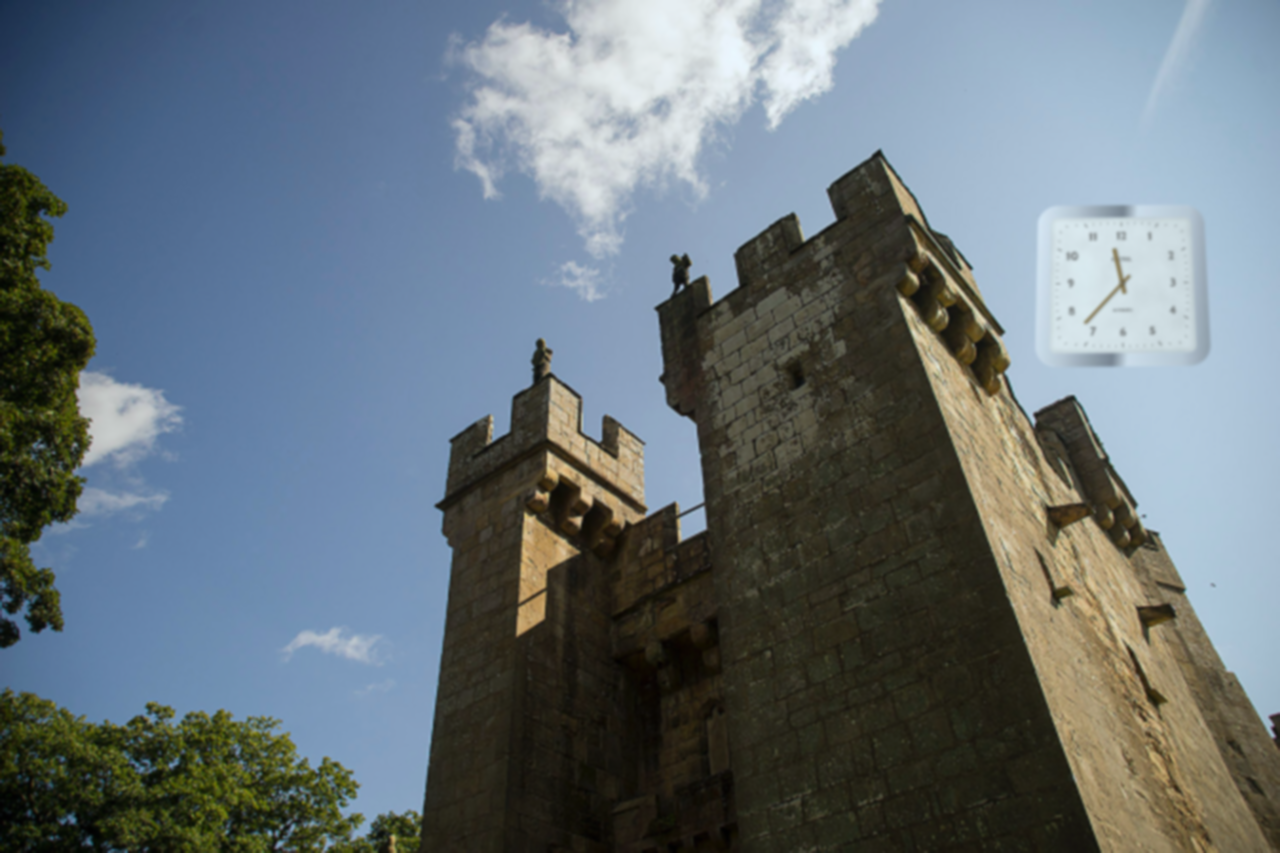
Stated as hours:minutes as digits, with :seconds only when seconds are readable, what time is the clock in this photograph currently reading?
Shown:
11:37
